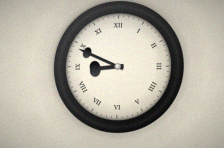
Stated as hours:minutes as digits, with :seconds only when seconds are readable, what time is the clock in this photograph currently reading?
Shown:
8:49
